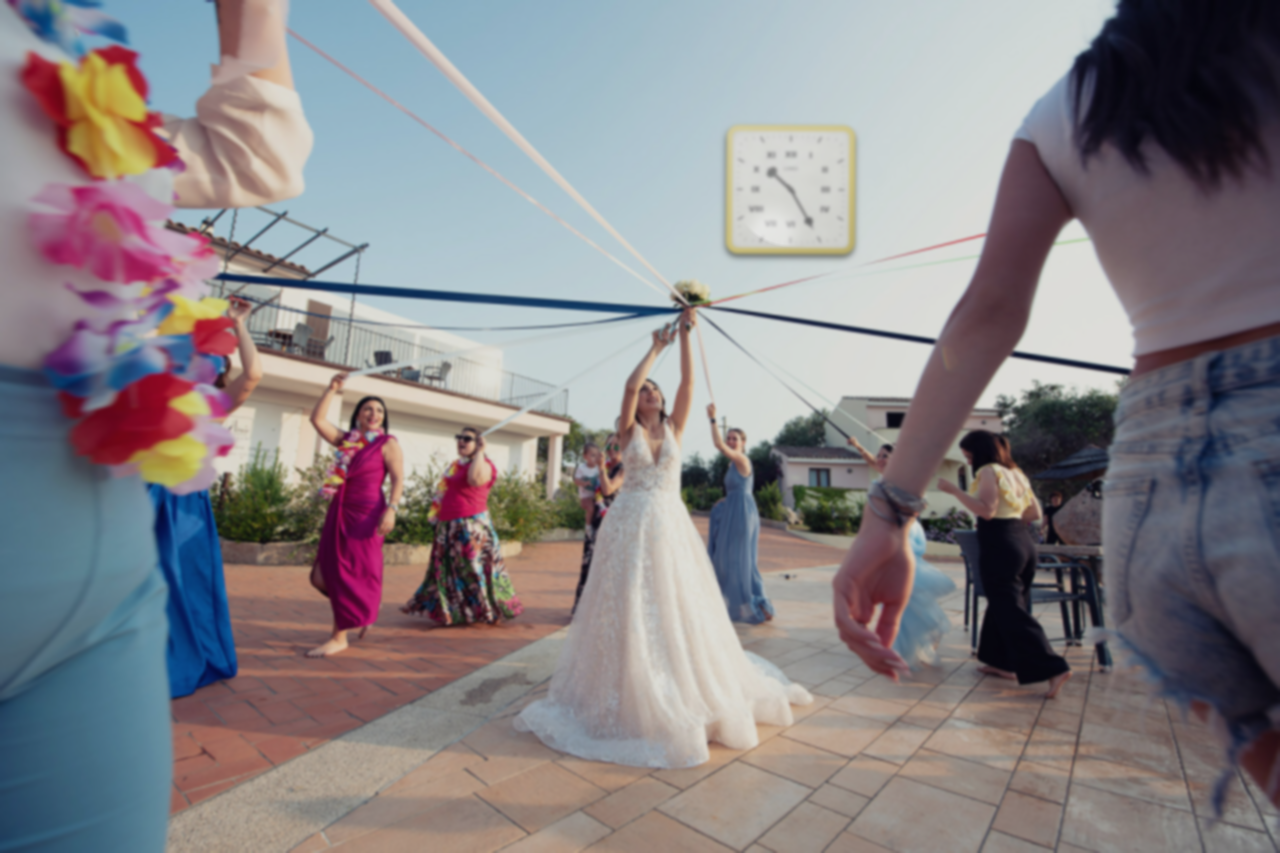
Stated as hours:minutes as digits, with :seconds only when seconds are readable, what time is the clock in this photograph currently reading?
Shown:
10:25
